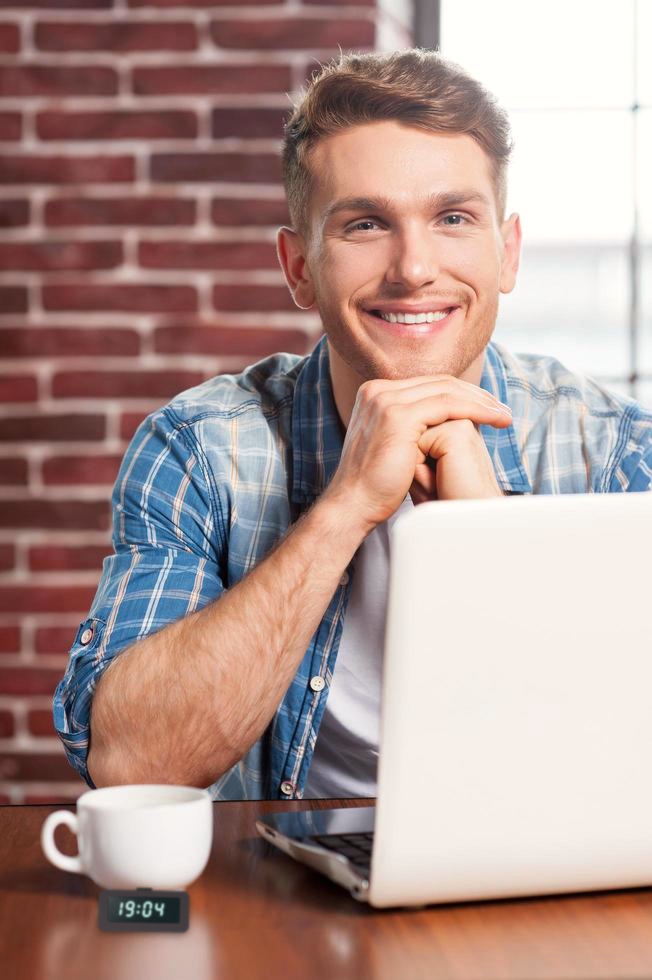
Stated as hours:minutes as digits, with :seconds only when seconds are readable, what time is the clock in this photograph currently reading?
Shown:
19:04
